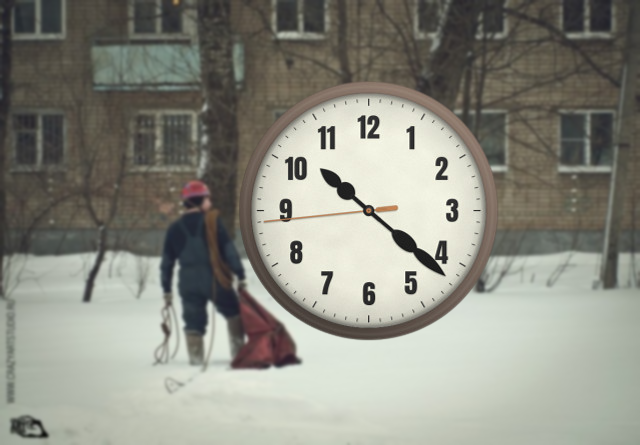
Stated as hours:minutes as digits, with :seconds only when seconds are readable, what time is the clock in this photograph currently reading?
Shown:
10:21:44
